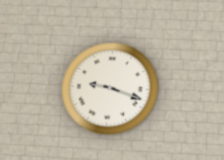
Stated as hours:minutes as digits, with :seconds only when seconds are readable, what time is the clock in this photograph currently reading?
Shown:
9:18
